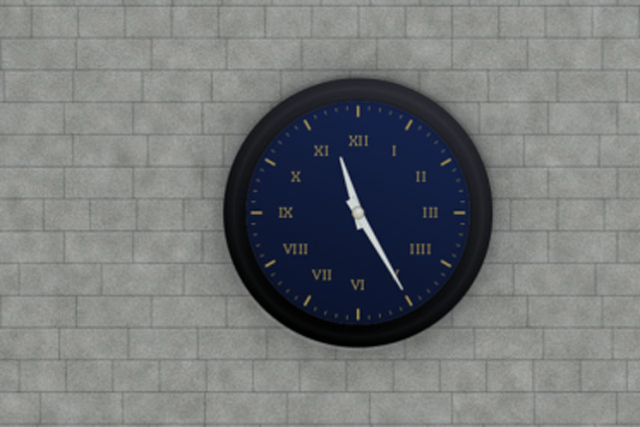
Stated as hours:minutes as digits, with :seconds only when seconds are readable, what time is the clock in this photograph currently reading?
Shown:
11:25
